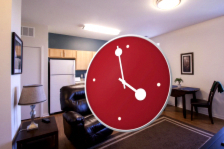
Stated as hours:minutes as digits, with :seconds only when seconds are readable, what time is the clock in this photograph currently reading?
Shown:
3:57
